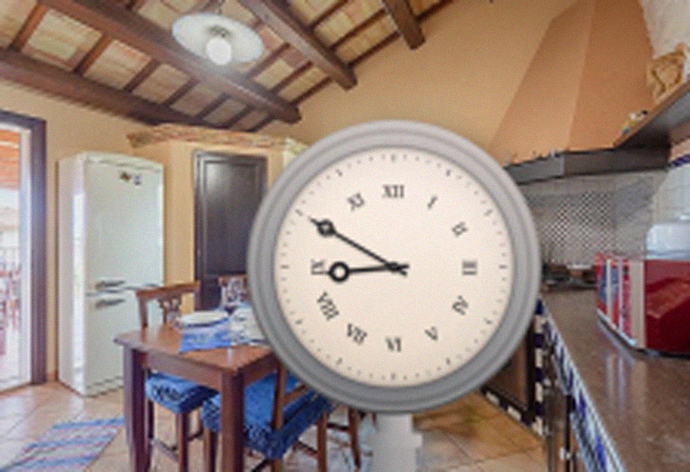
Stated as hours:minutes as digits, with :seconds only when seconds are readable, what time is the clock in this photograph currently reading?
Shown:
8:50
